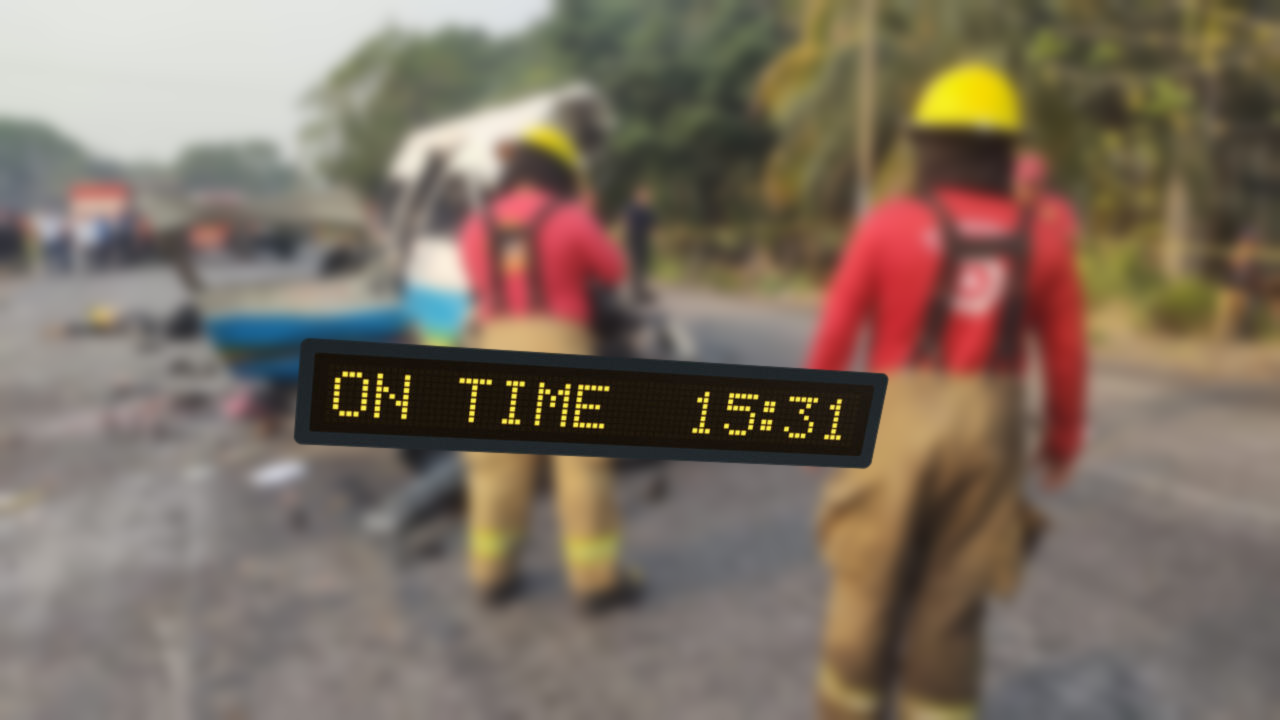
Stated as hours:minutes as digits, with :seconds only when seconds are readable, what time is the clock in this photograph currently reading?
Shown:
15:31
